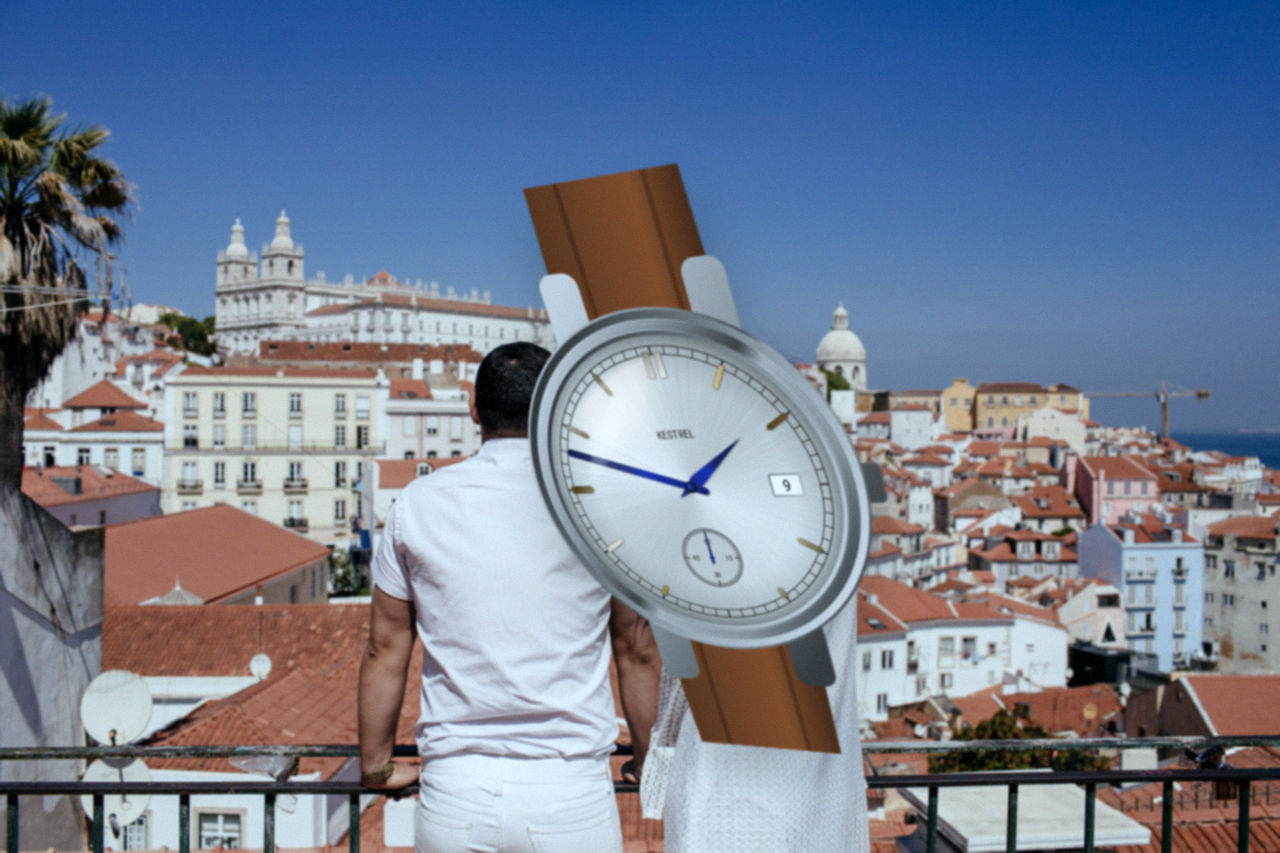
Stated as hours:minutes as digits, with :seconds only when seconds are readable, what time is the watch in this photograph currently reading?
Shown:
1:48
